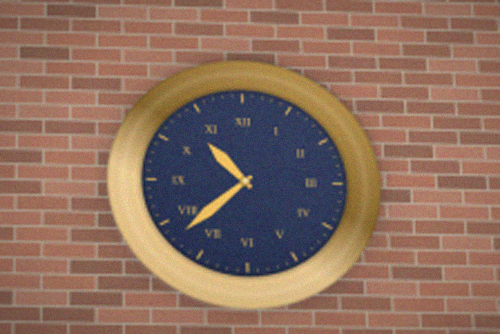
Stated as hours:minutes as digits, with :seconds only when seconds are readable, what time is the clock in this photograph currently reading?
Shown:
10:38
